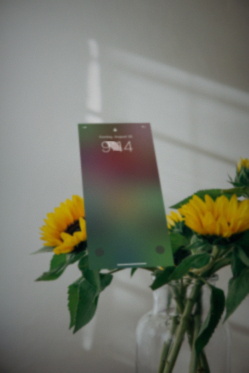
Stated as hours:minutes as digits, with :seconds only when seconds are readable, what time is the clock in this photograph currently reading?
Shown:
9:14
